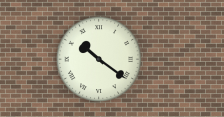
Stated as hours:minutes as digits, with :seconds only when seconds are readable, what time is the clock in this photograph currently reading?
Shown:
10:21
